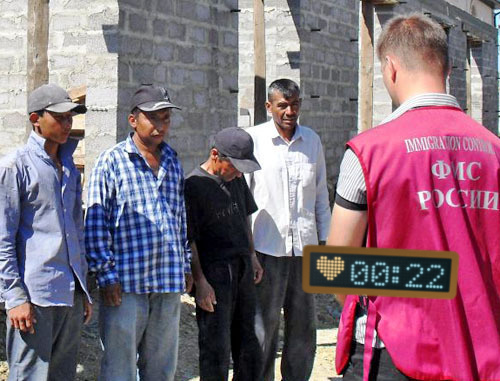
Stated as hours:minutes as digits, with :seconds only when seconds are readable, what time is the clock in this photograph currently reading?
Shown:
0:22
